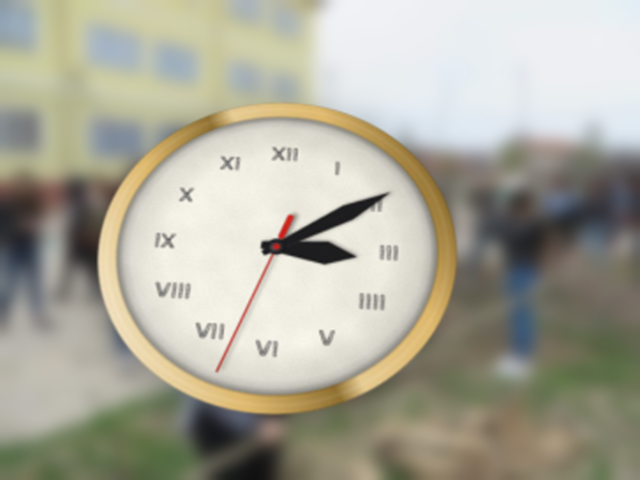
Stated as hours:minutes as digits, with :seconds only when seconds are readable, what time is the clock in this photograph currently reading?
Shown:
3:09:33
